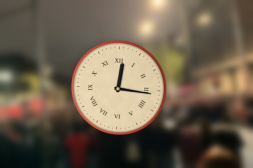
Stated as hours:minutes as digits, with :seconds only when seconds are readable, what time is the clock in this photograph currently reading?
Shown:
12:16
